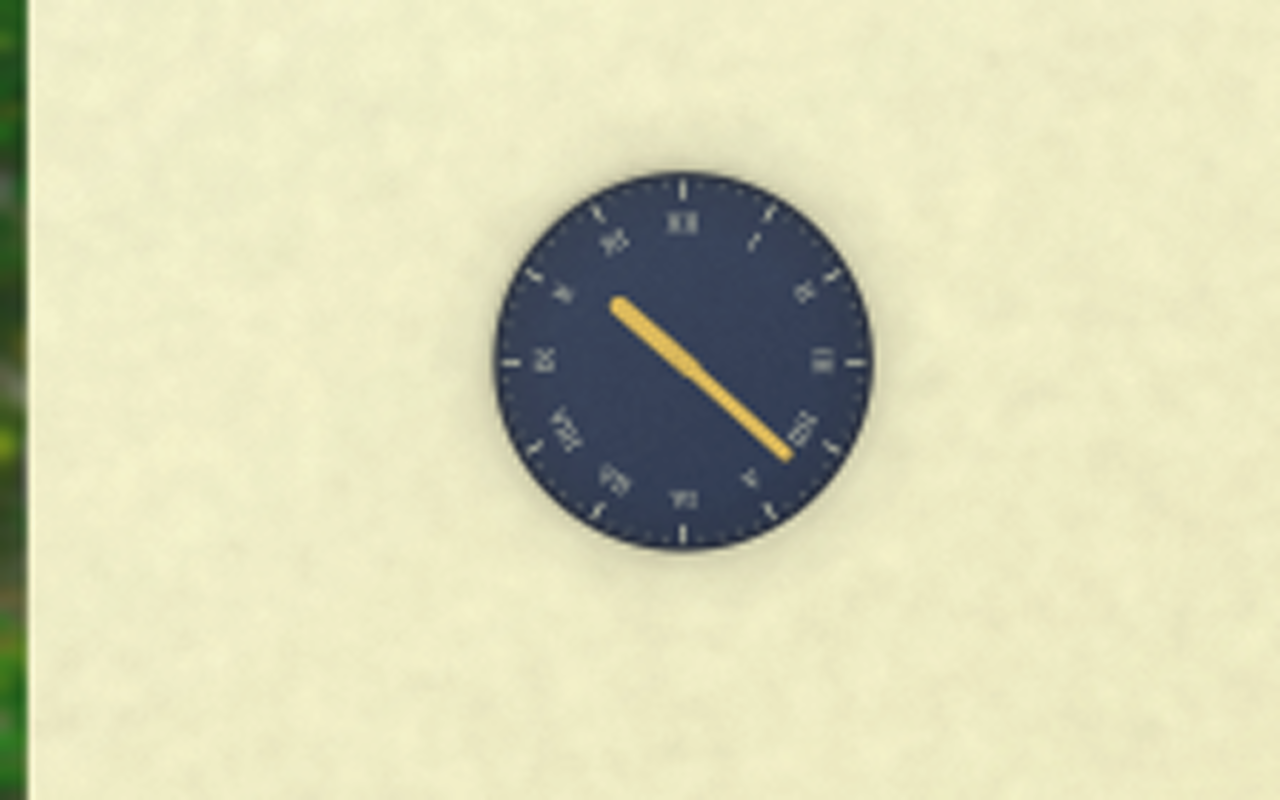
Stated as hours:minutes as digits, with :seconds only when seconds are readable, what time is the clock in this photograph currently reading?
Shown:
10:22
